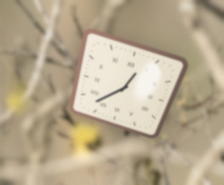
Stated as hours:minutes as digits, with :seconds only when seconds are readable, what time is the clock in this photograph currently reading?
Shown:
12:37
